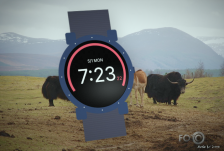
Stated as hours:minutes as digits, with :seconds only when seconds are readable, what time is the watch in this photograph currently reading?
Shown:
7:23
